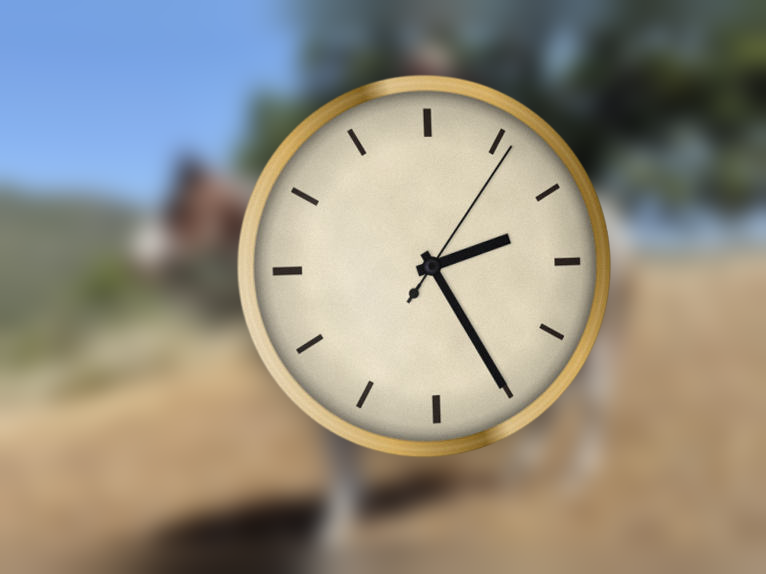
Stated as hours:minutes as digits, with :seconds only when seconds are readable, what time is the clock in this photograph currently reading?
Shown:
2:25:06
